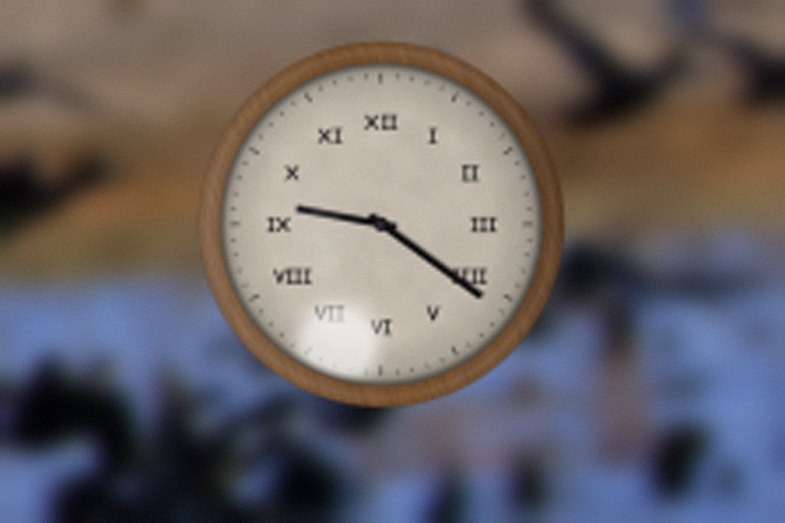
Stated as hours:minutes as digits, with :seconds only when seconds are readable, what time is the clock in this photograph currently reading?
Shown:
9:21
